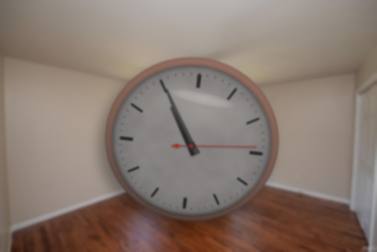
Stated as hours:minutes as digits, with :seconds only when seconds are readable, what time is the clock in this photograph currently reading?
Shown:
10:55:14
